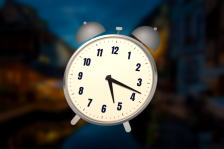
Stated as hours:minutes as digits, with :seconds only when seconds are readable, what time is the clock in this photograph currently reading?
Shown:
5:18
